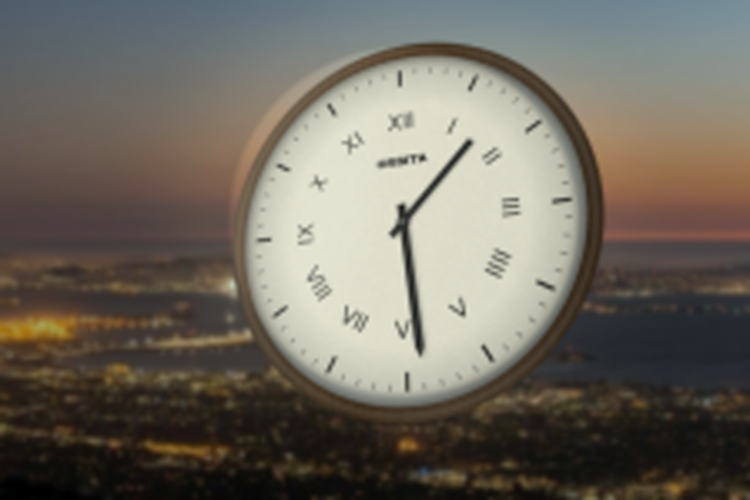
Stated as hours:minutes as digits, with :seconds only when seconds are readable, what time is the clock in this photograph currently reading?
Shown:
1:29
